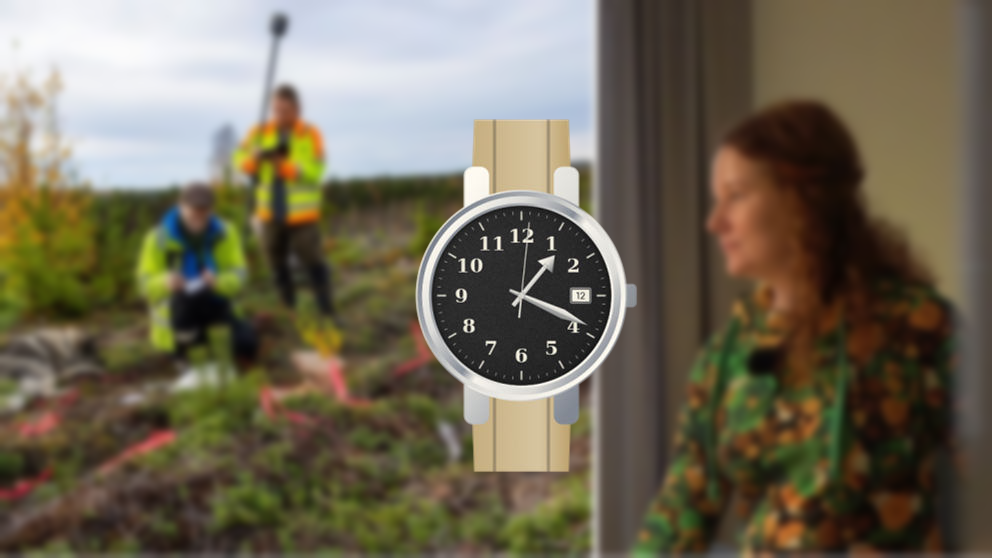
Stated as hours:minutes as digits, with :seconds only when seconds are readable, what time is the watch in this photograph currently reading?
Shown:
1:19:01
